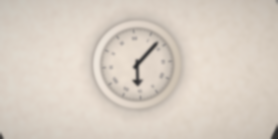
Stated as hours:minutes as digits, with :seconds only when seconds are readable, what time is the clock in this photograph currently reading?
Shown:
6:08
